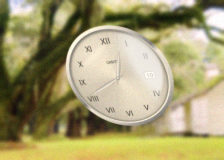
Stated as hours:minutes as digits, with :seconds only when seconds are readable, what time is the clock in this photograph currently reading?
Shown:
12:41
